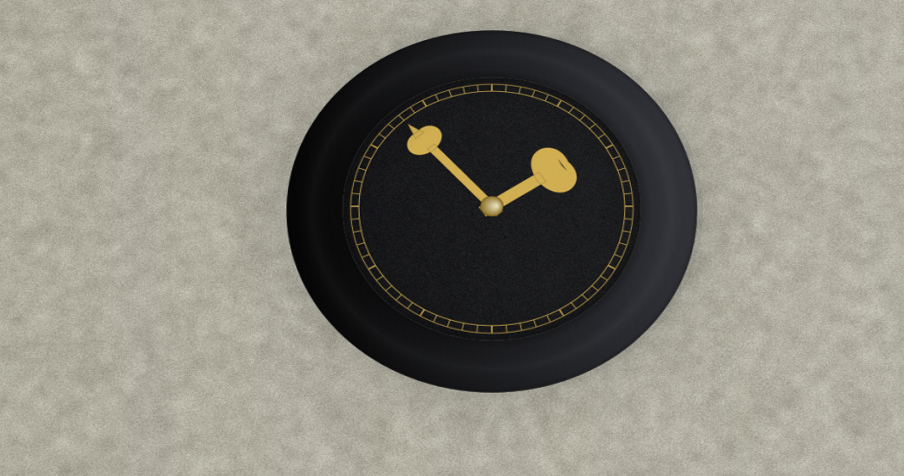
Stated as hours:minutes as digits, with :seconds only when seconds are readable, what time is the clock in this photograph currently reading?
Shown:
1:53
